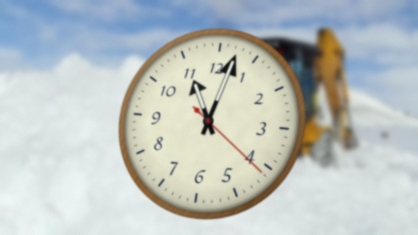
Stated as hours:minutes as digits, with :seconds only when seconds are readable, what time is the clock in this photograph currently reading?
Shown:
11:02:21
